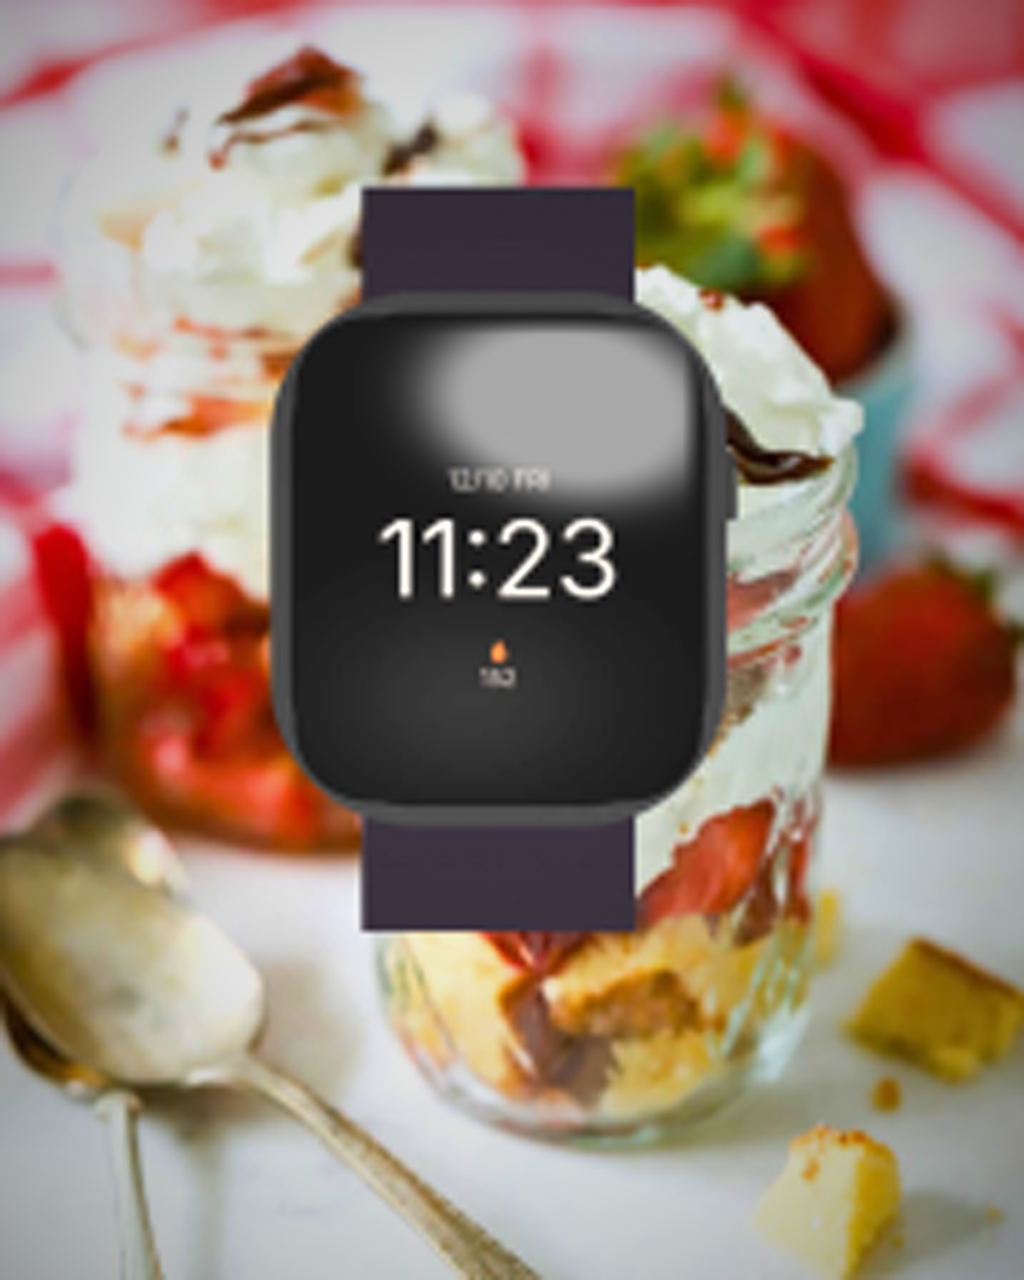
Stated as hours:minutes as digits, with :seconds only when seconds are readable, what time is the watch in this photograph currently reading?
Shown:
11:23
